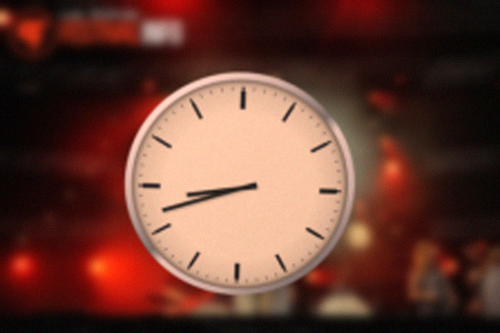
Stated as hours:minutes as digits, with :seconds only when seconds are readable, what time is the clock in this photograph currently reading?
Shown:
8:42
